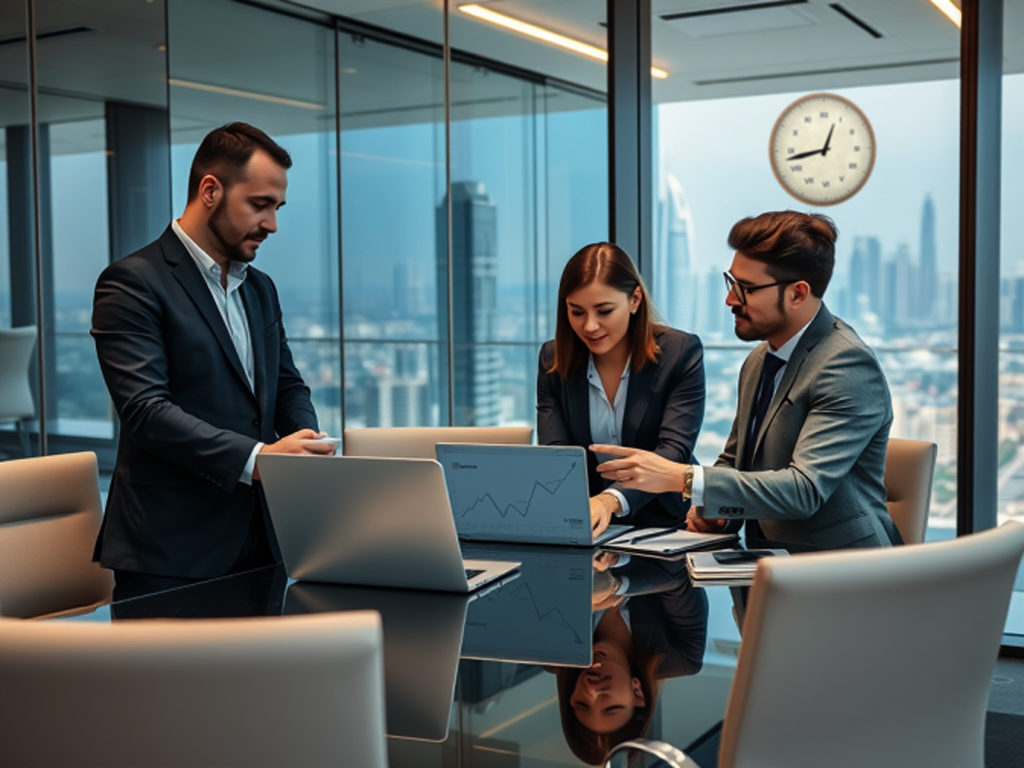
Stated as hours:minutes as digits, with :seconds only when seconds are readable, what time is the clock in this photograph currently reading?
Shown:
12:43
